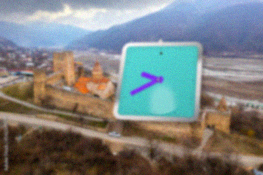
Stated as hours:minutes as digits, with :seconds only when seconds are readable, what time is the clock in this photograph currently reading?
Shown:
9:40
